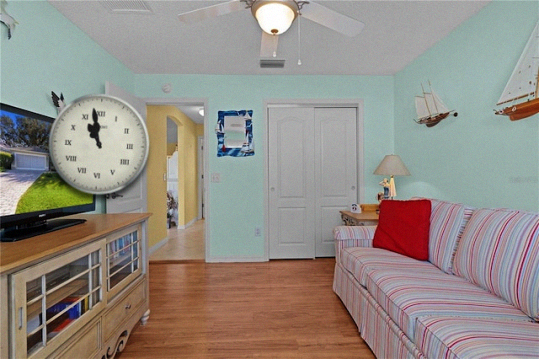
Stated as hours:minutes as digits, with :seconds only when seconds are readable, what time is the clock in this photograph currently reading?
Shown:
10:58
